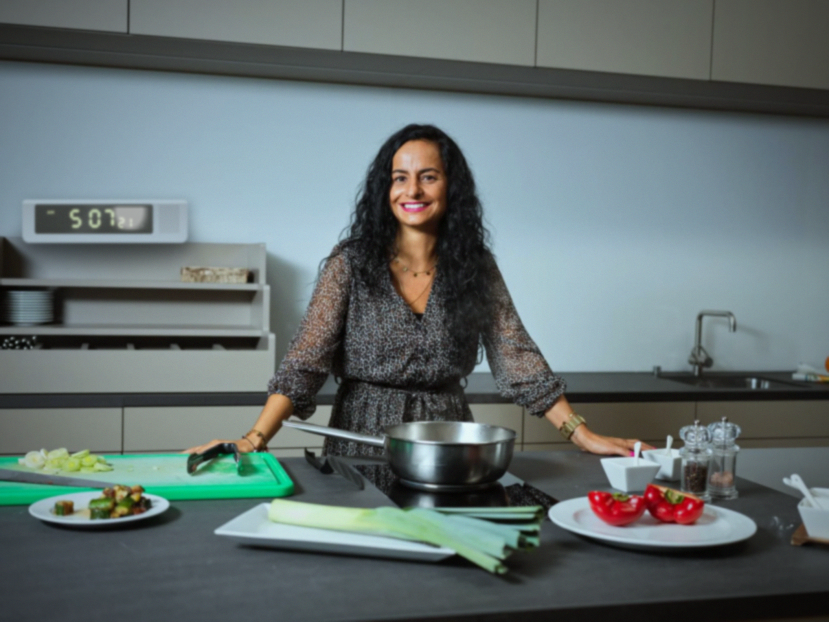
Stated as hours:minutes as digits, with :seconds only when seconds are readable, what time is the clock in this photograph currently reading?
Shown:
5:07
